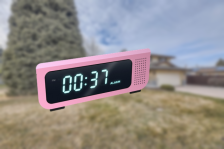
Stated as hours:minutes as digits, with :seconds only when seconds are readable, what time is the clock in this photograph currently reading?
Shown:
0:37
